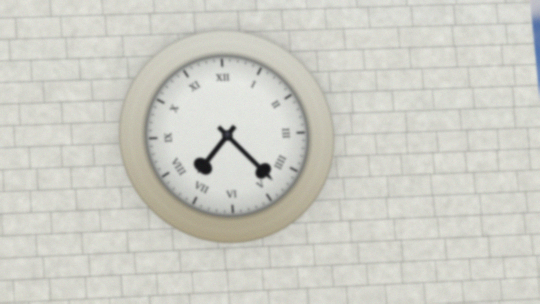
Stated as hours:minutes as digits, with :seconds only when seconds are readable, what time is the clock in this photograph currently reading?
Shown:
7:23
